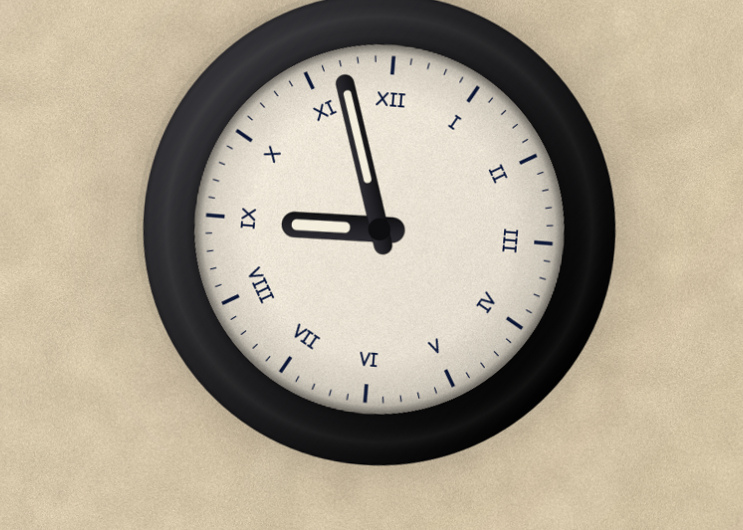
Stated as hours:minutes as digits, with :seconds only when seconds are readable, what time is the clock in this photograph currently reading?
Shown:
8:57
